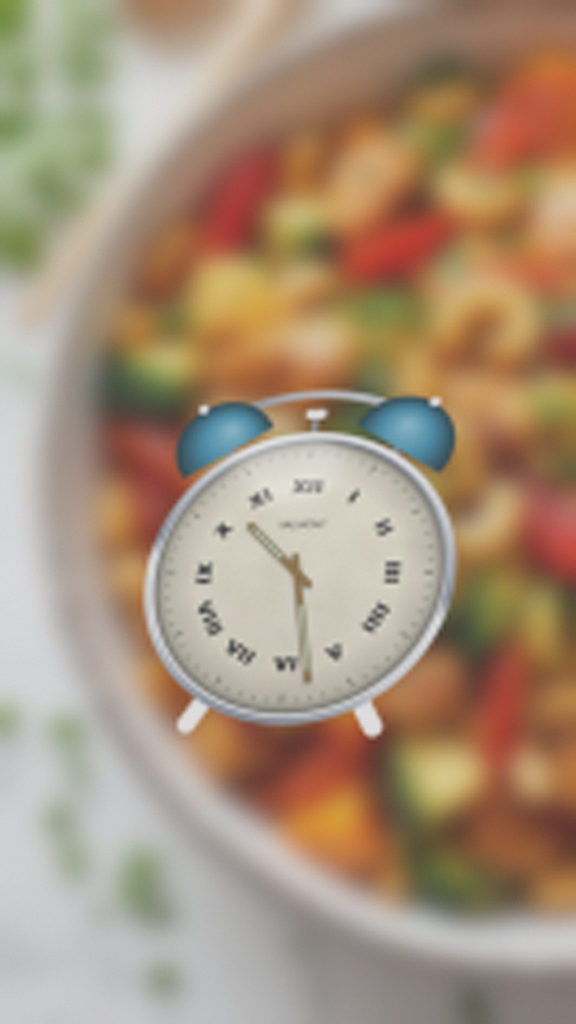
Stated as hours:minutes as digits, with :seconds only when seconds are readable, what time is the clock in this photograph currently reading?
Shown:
10:28
